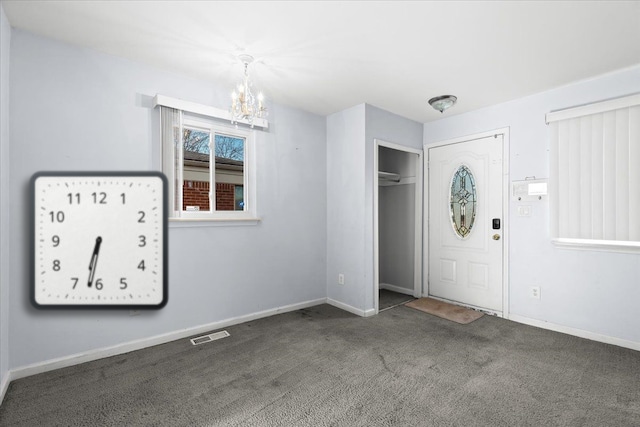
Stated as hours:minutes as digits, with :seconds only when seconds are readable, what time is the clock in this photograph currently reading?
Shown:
6:32
